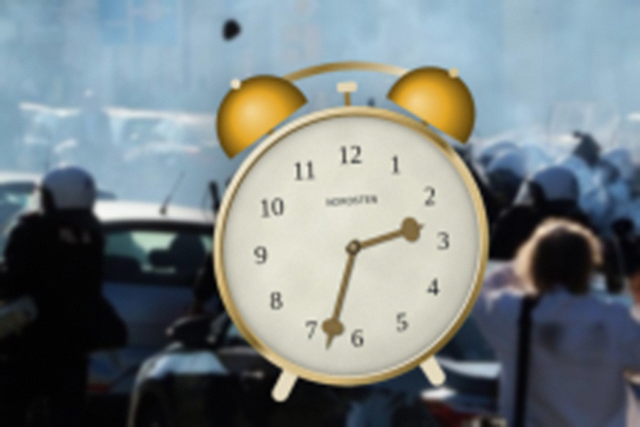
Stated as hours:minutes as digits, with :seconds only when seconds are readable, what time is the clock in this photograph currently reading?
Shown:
2:33
